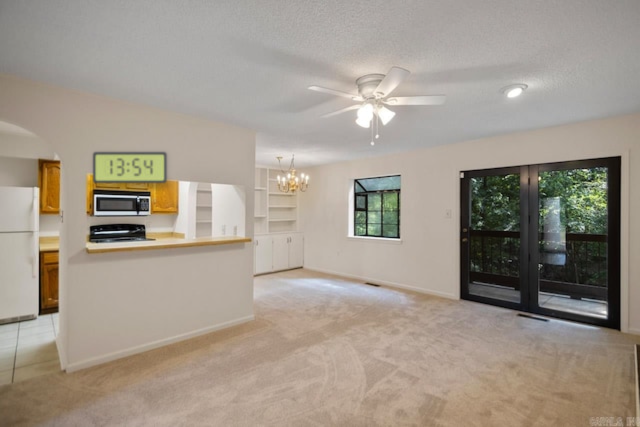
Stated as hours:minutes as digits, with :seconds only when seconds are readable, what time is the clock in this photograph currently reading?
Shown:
13:54
